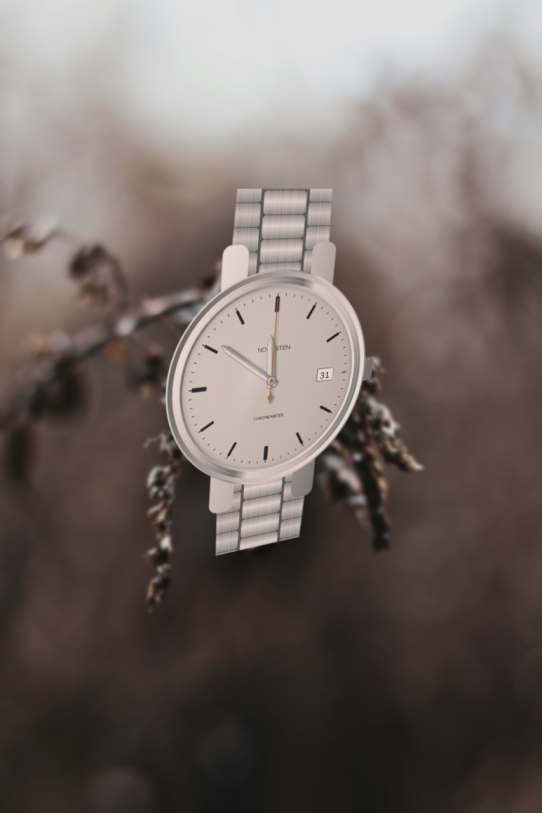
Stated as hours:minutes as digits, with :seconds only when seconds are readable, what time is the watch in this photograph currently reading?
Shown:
11:51:00
